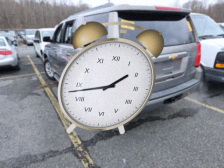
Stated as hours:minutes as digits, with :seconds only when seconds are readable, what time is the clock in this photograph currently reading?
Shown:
1:43
